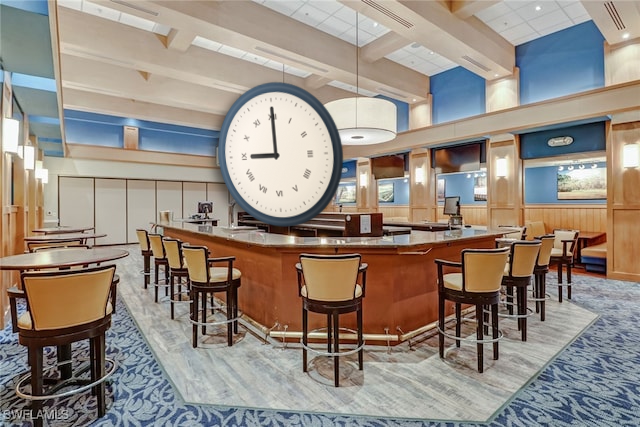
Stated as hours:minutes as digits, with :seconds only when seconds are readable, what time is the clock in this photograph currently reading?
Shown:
9:00
